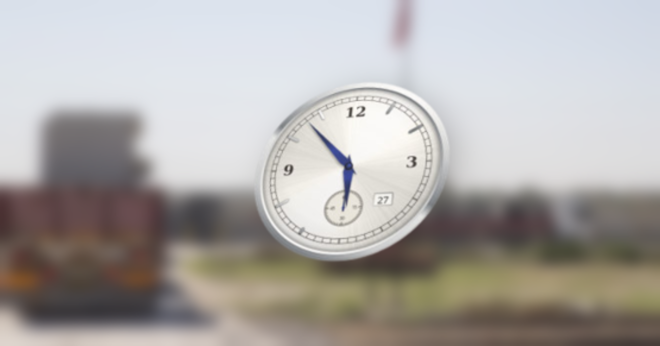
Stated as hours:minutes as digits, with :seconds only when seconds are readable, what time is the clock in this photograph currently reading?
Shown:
5:53
